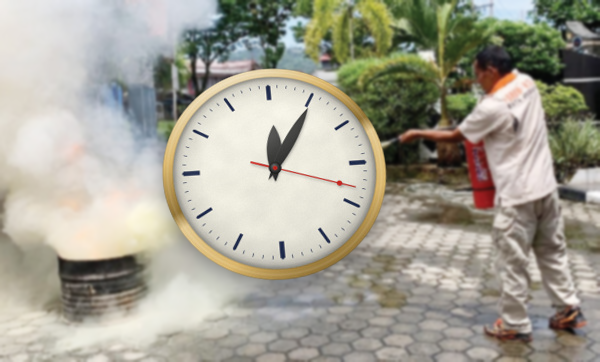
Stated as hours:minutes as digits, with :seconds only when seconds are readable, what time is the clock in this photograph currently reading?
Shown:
12:05:18
